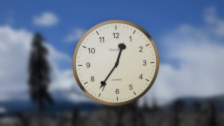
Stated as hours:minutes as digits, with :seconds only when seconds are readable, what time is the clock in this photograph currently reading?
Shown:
12:36
